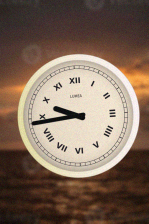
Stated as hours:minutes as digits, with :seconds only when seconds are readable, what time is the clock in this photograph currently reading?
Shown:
9:44
